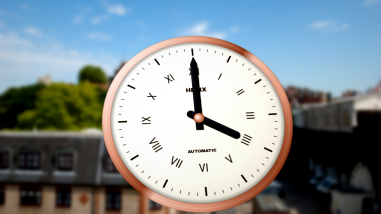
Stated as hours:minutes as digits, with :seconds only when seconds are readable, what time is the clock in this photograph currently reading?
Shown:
4:00
